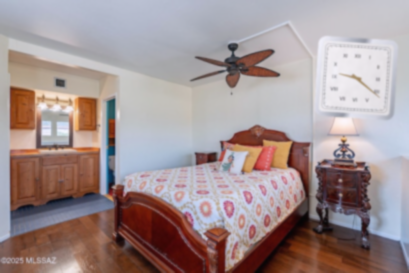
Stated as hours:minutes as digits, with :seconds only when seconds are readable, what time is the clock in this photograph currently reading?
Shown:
9:21
